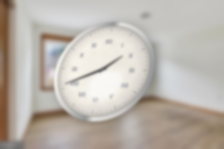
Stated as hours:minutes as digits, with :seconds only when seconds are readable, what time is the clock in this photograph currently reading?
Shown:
1:41
